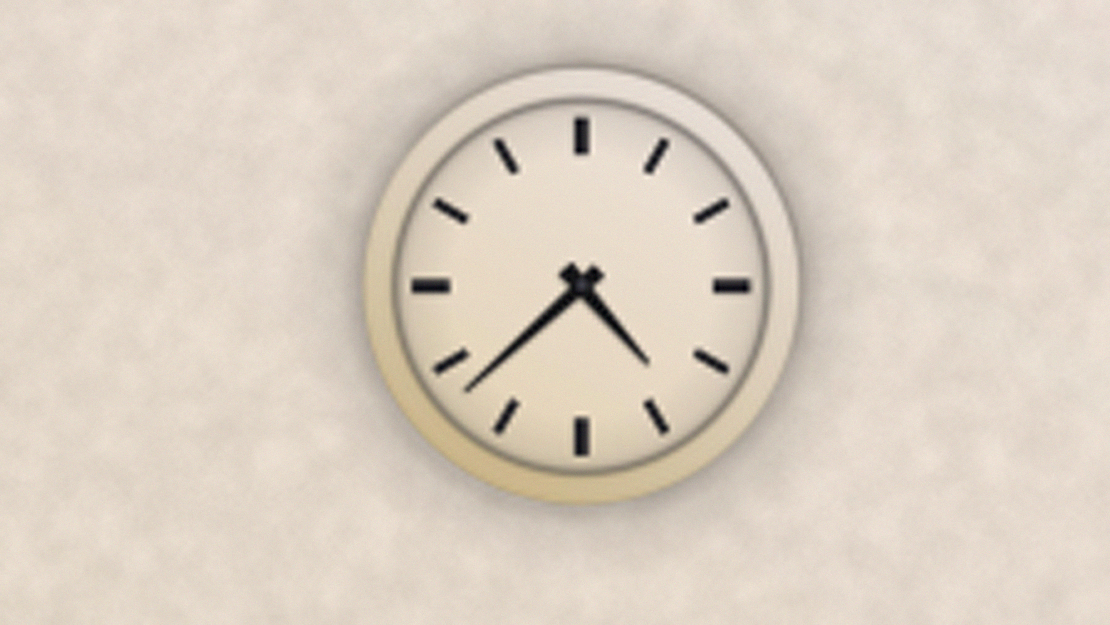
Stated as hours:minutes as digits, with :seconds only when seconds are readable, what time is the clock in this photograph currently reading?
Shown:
4:38
